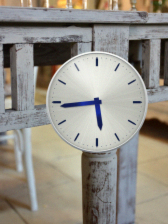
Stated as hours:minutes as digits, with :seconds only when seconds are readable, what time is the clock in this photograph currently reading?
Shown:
5:44
